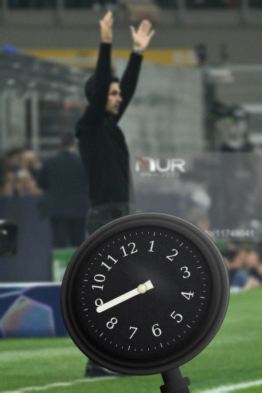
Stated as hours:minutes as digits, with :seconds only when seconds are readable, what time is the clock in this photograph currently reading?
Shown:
8:44
